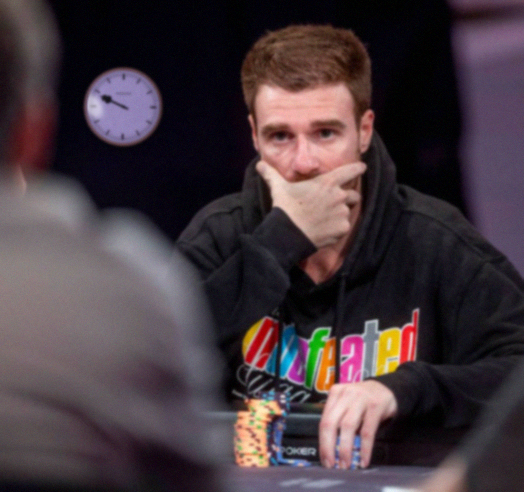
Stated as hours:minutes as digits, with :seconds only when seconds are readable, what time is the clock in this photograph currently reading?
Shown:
9:49
